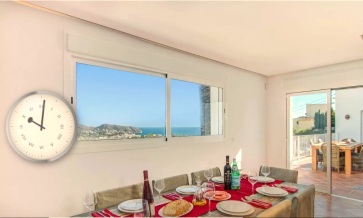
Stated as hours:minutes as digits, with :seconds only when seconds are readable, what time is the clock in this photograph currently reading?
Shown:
10:01
